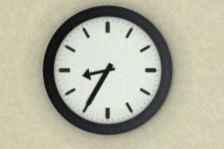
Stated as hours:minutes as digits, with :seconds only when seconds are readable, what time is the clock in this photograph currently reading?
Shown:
8:35
